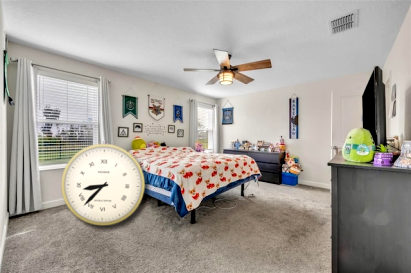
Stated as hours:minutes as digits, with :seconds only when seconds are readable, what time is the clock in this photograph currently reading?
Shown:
8:37
